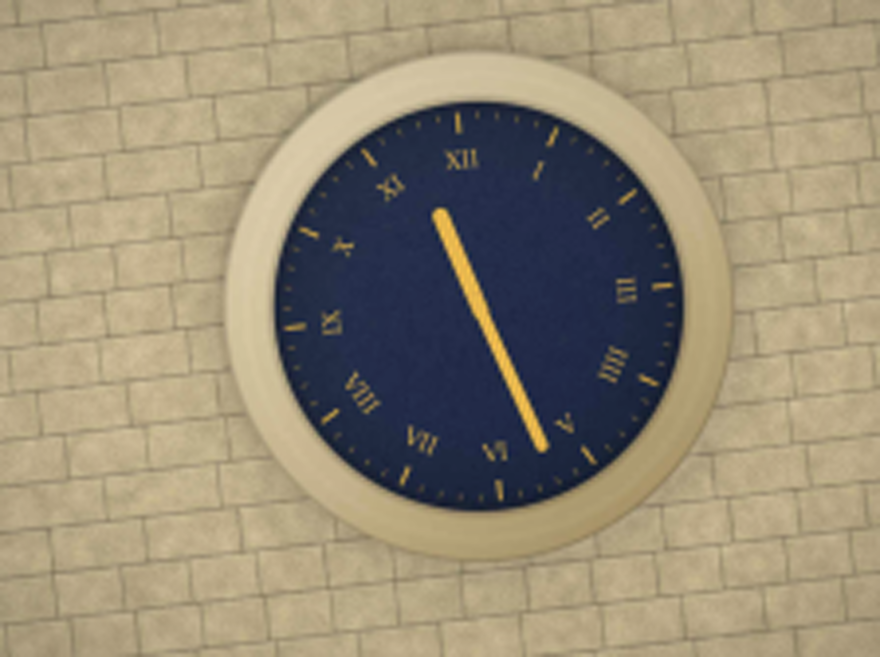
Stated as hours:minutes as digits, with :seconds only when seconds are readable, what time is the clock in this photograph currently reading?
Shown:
11:27
